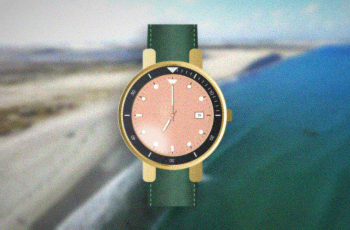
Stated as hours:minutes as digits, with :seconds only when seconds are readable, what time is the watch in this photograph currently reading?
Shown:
7:00
